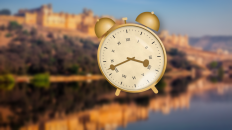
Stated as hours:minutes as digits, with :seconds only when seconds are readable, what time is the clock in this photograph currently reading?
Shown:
3:42
